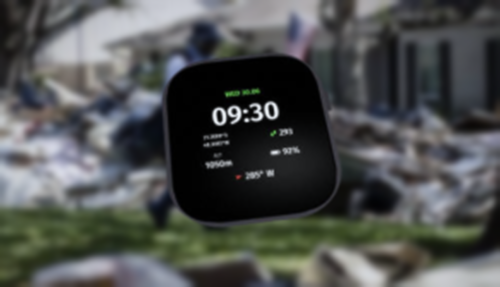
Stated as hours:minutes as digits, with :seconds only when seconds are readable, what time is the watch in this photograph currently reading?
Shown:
9:30
